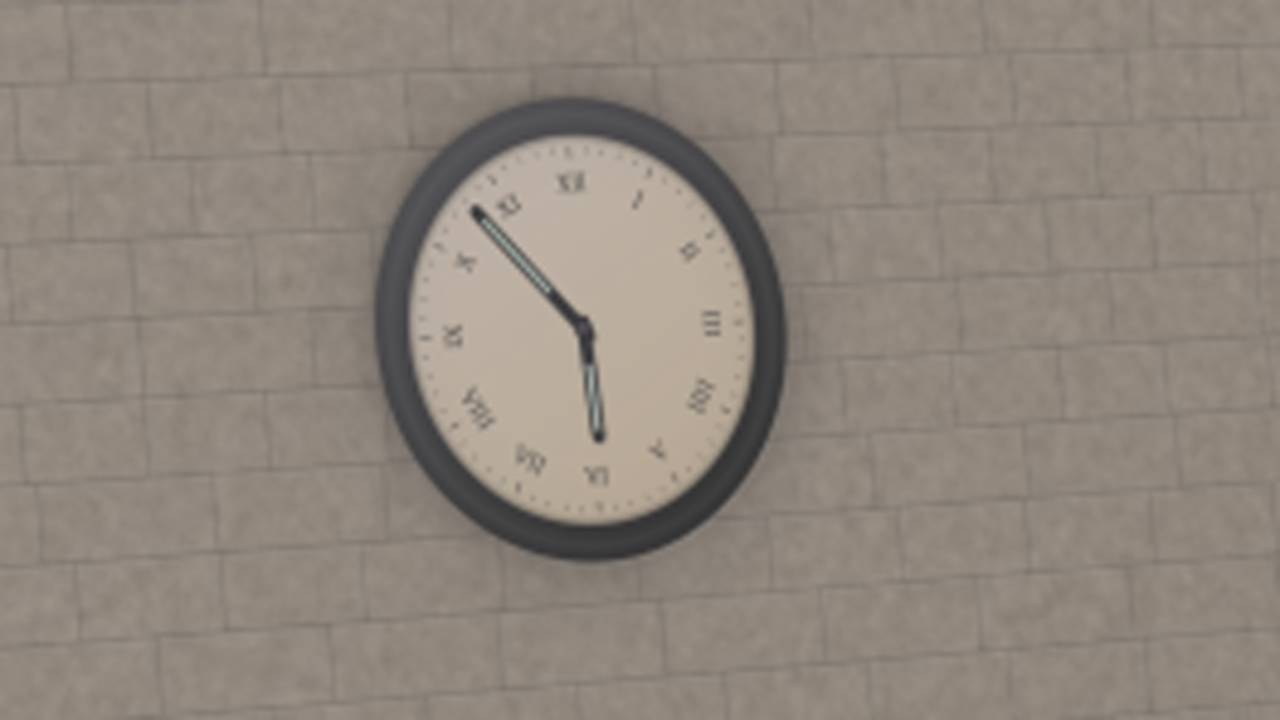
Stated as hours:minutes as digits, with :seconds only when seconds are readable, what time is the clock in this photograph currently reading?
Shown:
5:53
